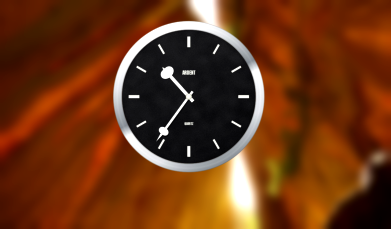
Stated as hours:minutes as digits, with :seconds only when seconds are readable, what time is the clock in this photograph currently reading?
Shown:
10:36
